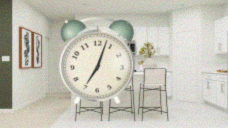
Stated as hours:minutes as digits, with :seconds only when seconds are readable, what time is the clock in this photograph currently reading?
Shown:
7:03
